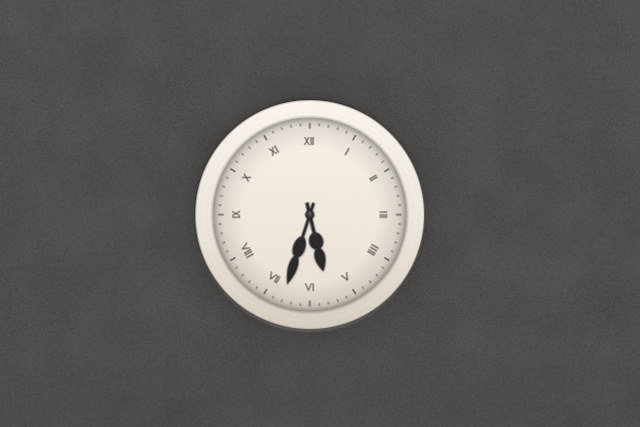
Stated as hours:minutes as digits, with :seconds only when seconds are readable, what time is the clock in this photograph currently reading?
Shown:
5:33
